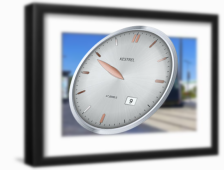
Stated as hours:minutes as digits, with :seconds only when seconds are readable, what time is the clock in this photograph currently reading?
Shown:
9:49
